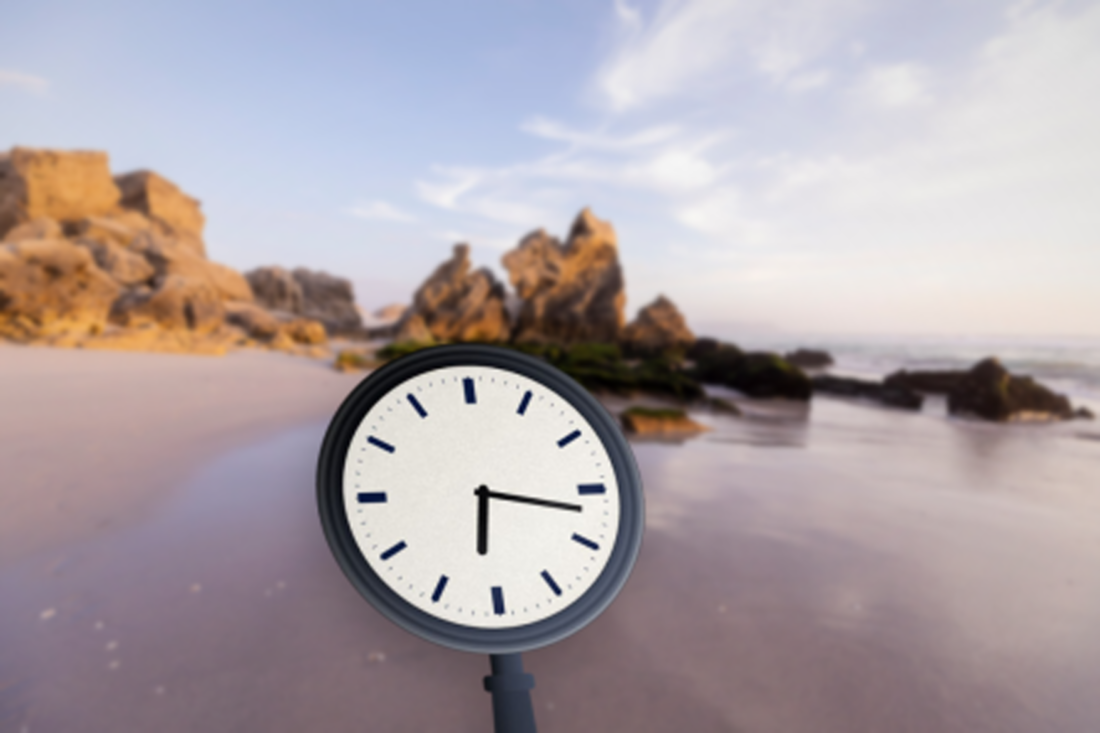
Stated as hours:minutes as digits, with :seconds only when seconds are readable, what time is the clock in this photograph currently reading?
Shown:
6:17
